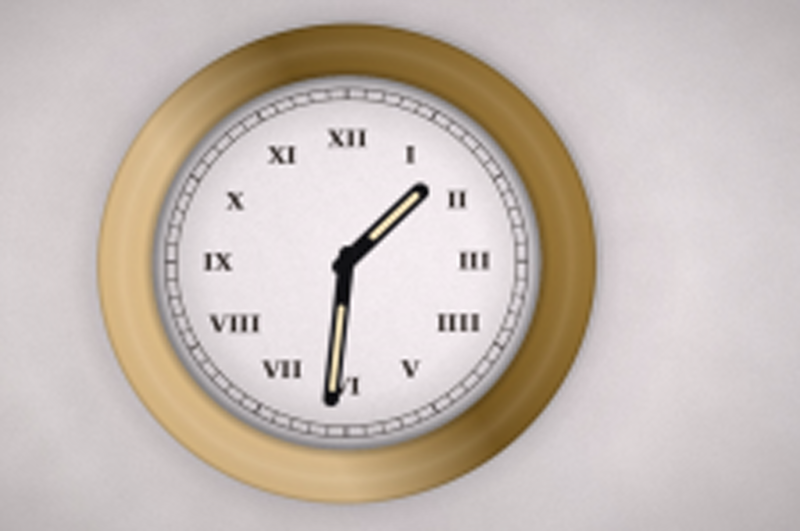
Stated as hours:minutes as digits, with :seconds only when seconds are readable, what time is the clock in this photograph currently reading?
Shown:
1:31
